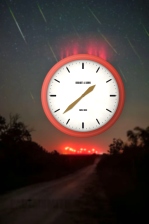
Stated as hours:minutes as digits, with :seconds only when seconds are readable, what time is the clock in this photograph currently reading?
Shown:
1:38
